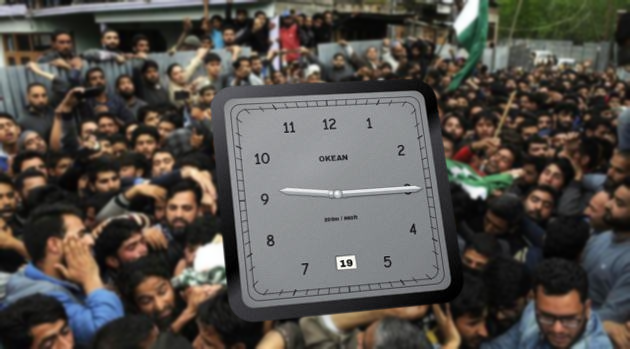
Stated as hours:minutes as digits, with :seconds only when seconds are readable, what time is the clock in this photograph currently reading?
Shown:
9:15
